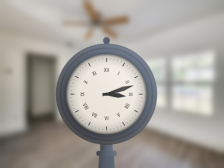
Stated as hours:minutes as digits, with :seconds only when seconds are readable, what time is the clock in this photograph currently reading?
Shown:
3:12
